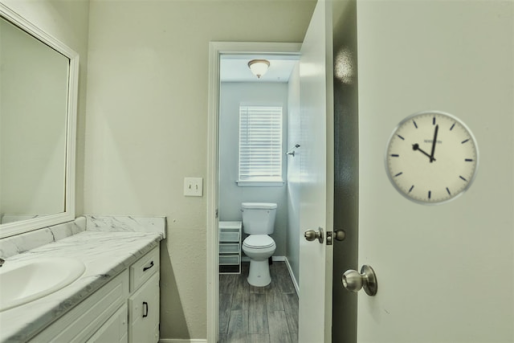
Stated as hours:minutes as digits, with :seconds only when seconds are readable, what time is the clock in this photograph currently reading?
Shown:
10:01
